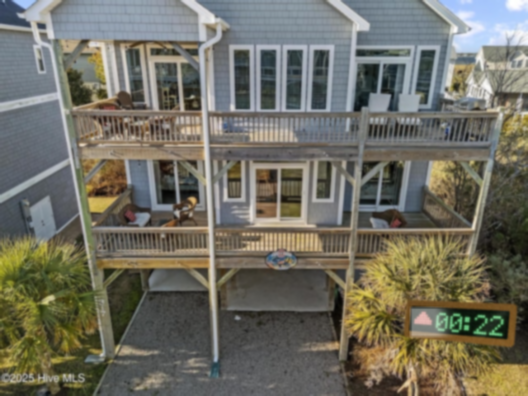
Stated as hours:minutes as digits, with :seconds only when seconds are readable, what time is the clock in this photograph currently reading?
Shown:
0:22
